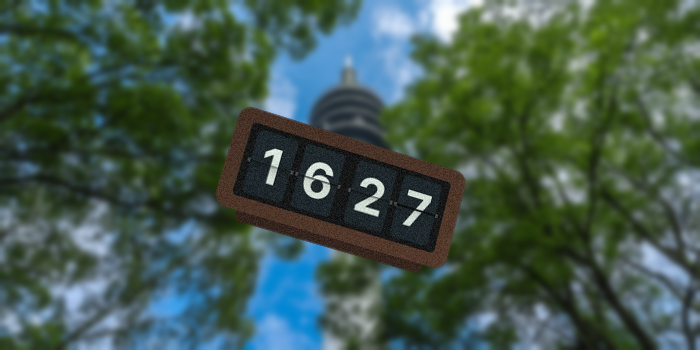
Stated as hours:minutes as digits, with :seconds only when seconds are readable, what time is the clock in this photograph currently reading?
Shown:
16:27
